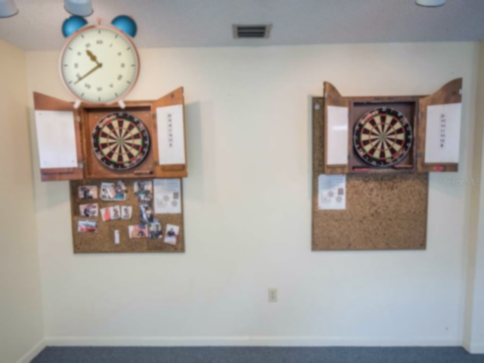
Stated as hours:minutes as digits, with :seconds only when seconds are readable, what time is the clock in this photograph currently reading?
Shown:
10:39
